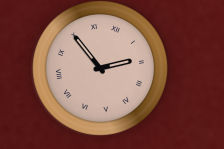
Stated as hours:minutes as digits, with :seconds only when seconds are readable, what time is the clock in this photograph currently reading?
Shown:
1:50
